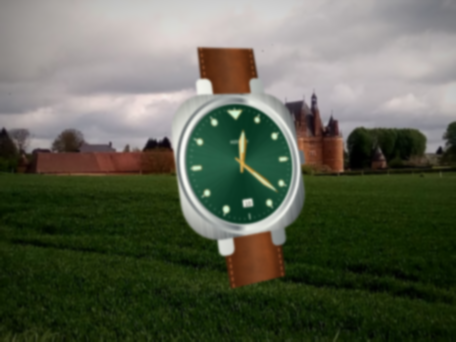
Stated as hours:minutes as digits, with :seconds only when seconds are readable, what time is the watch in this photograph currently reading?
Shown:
12:22
